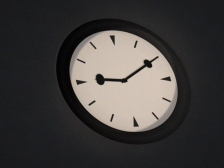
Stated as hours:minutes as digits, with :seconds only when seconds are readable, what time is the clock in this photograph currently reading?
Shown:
9:10
